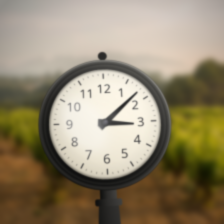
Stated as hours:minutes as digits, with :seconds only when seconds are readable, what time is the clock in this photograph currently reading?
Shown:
3:08
